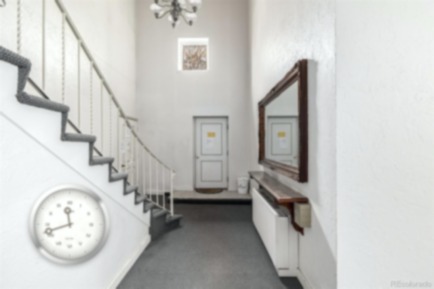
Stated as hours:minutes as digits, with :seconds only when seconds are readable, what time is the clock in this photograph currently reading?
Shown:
11:42
